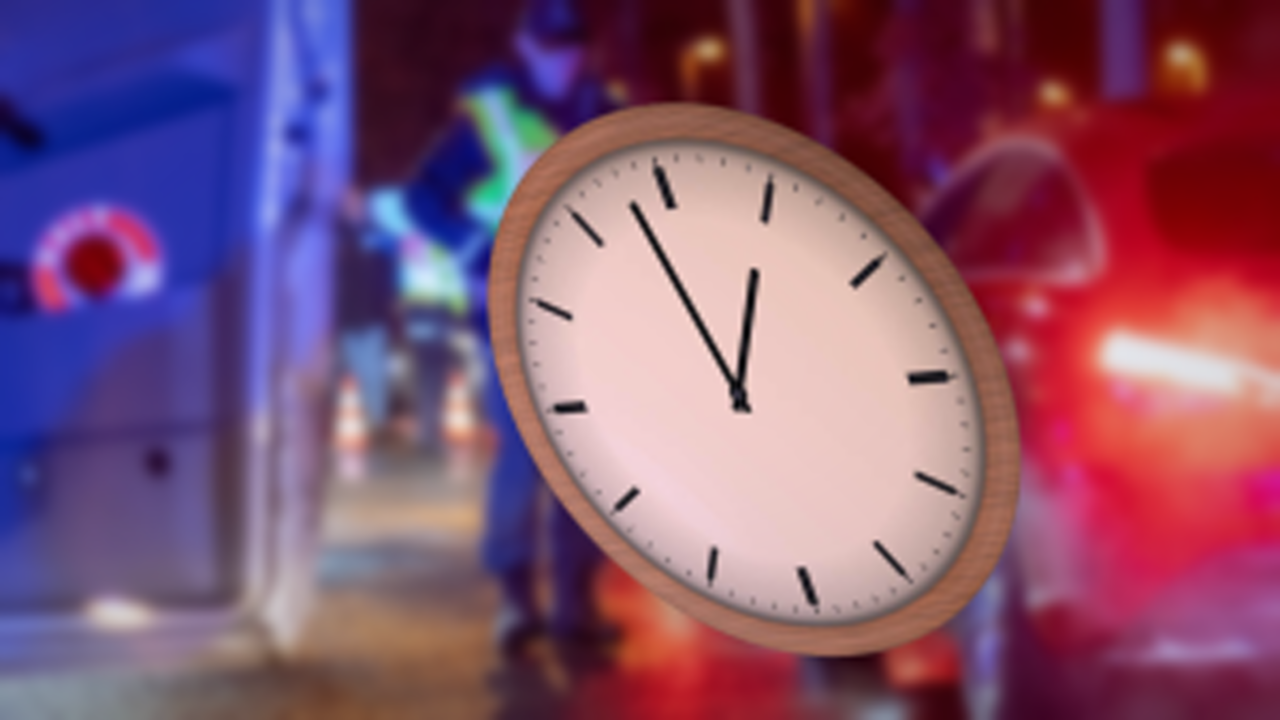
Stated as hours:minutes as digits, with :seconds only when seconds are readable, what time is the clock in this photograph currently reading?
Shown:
12:58
